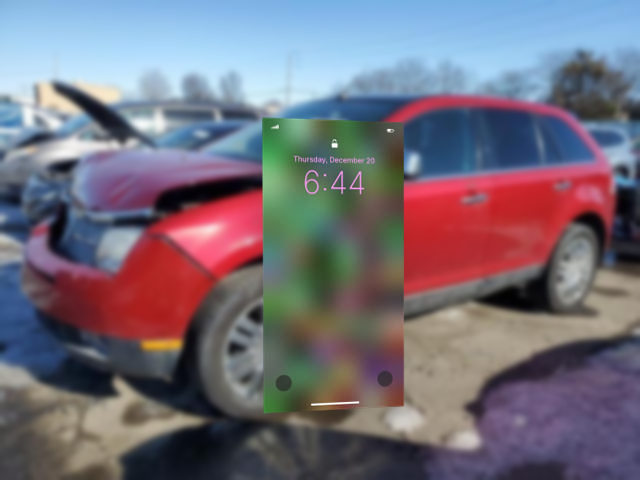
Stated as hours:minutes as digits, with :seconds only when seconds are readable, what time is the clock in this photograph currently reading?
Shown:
6:44
